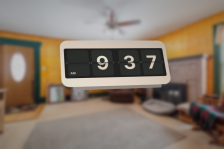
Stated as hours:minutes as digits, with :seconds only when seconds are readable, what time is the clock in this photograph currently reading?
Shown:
9:37
